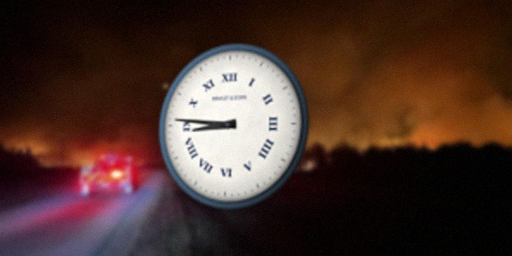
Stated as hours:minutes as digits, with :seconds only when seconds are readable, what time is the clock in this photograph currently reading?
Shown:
8:46
